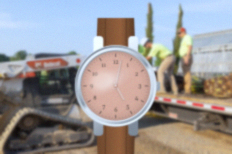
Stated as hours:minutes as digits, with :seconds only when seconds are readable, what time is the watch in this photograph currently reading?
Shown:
5:02
